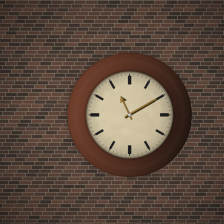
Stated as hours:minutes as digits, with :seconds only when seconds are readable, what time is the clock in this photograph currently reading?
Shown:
11:10
